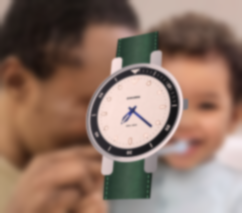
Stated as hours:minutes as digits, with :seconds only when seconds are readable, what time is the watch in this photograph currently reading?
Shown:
7:22
